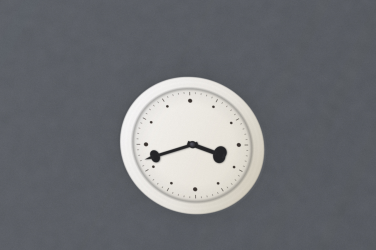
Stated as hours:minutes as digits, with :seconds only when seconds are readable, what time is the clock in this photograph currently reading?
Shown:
3:42
